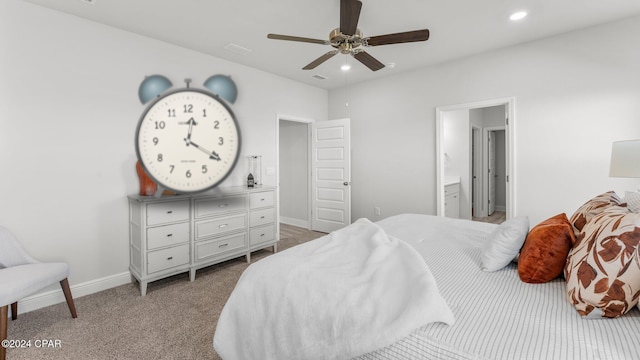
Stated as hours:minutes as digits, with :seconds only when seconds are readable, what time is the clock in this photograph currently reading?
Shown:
12:20
